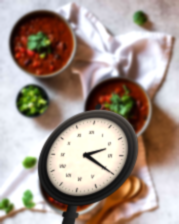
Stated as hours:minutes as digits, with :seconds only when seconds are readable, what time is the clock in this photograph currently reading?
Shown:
2:20
